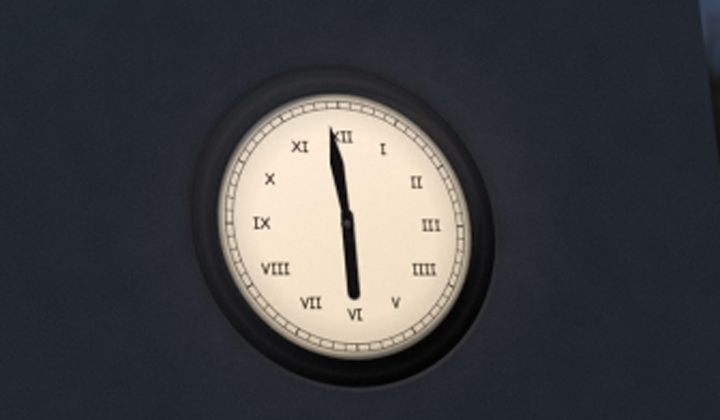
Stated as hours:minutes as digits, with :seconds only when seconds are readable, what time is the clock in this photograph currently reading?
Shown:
5:59
